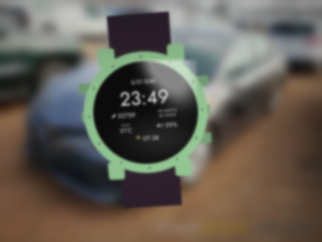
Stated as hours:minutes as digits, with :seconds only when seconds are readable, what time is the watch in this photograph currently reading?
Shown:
23:49
